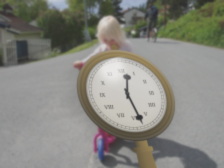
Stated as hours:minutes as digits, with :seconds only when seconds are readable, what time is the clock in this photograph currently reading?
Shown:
12:28
